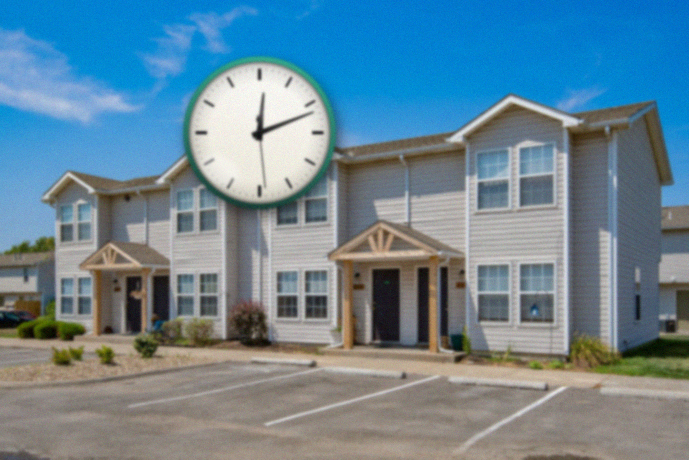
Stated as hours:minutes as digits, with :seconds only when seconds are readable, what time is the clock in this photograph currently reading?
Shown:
12:11:29
